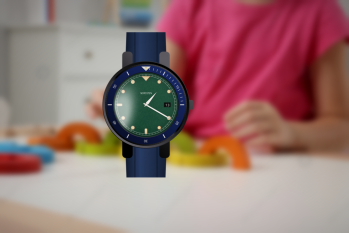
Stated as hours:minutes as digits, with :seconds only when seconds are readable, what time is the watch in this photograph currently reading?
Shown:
1:20
